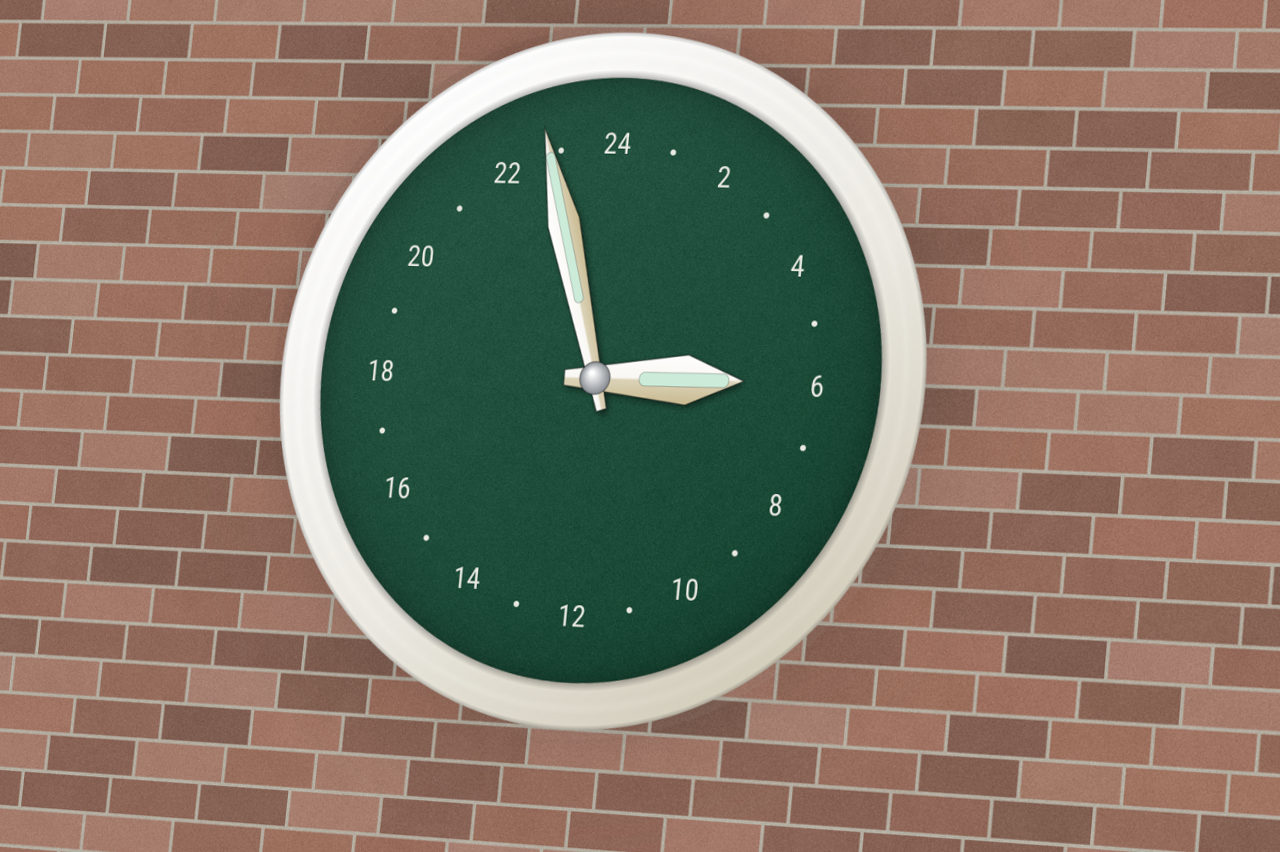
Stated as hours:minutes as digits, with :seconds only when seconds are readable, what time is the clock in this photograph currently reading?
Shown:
5:57
